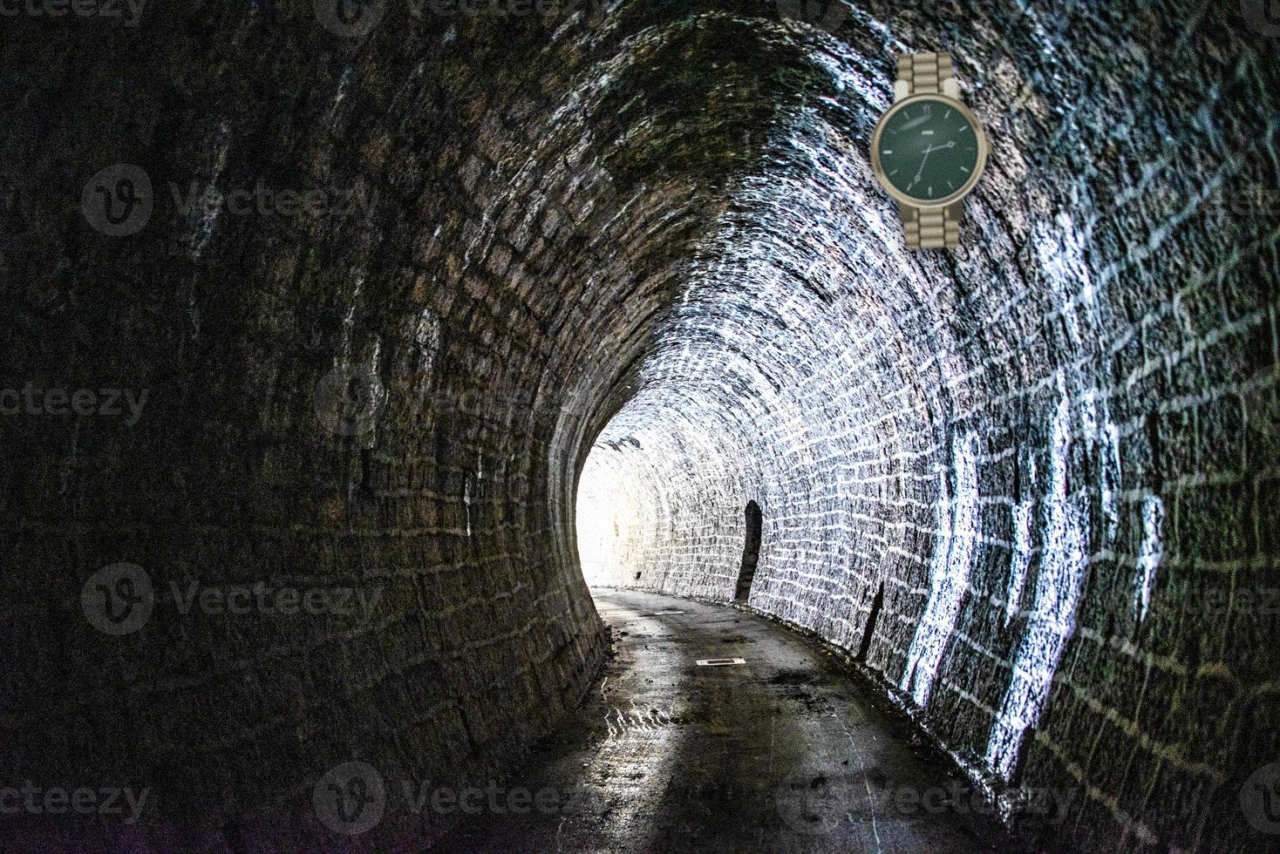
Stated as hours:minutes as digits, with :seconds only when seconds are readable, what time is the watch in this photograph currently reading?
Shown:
2:34
